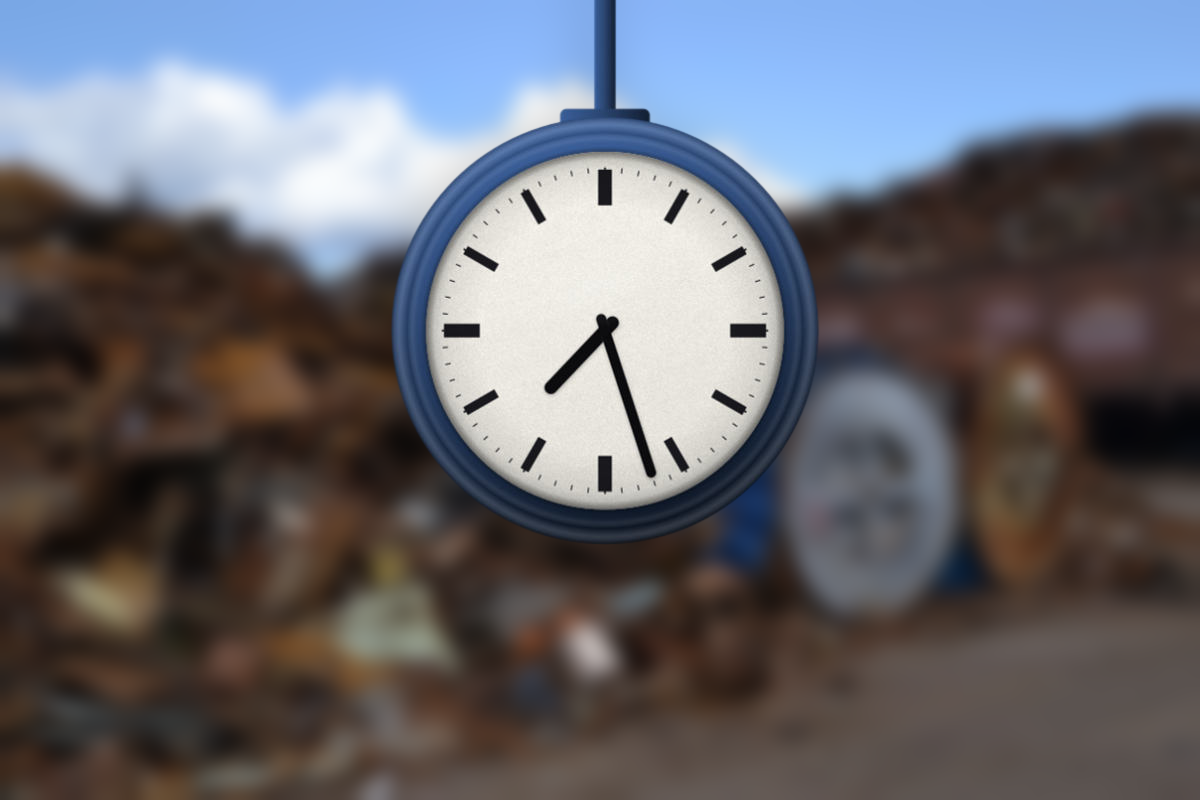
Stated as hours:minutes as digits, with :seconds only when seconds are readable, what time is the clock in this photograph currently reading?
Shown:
7:27
